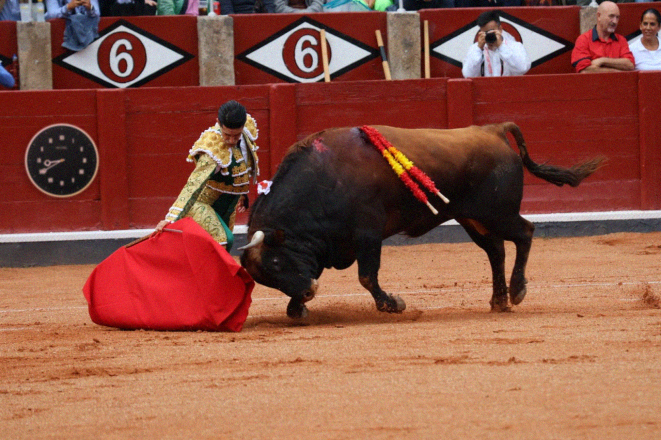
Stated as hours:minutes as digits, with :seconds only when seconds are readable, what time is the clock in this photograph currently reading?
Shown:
8:40
